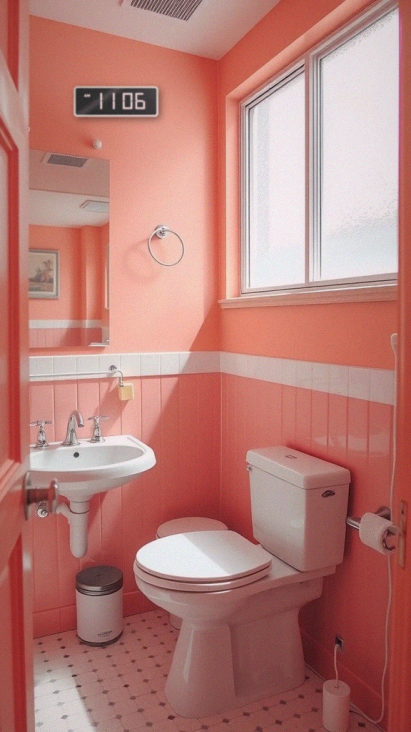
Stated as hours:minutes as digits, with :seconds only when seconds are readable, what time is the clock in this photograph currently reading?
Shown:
11:06
